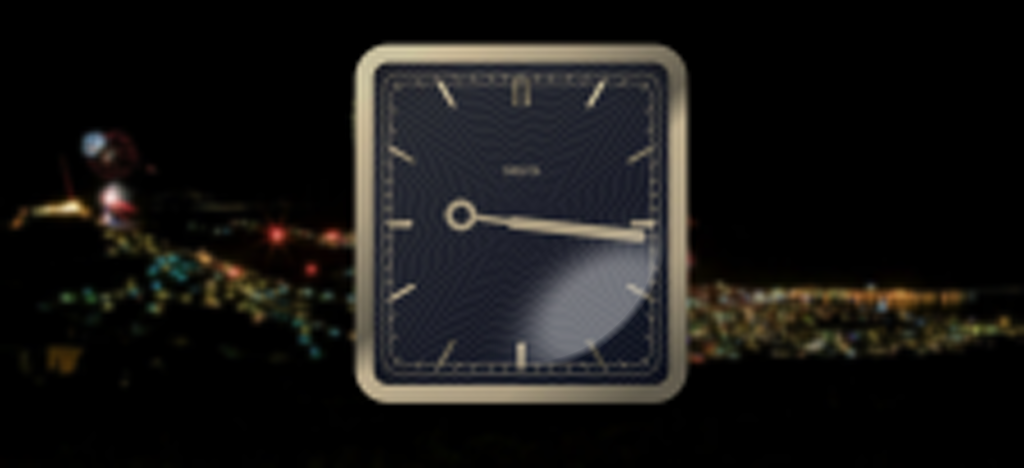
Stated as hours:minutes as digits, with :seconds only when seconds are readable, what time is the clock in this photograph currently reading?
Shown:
9:16
